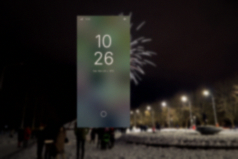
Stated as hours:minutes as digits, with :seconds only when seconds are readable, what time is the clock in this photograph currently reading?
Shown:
10:26
